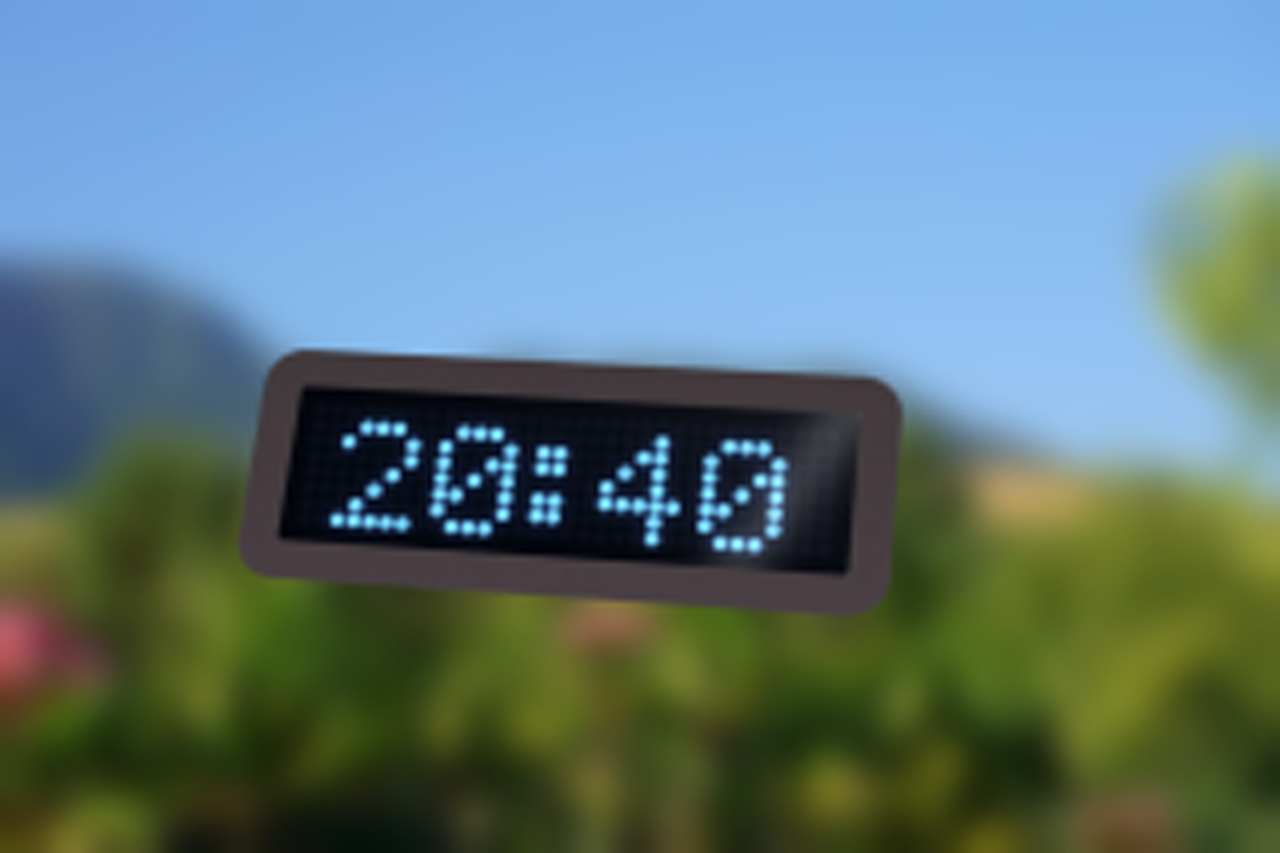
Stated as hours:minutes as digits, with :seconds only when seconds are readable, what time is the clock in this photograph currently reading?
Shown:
20:40
